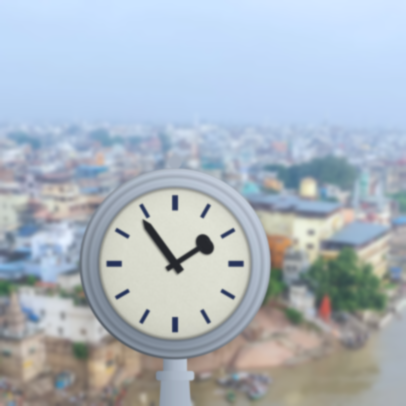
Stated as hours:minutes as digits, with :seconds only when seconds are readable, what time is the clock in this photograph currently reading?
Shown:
1:54
